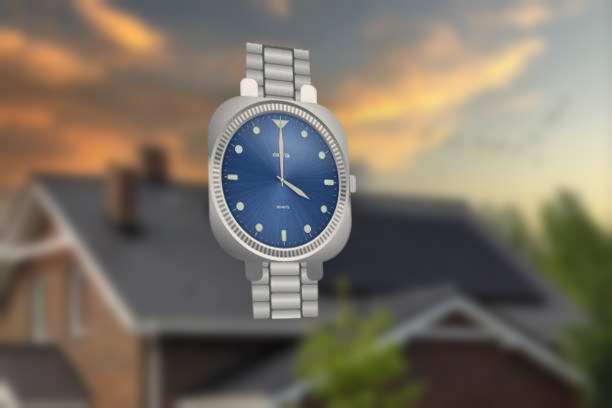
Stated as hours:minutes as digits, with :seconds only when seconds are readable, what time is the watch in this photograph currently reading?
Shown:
4:00
